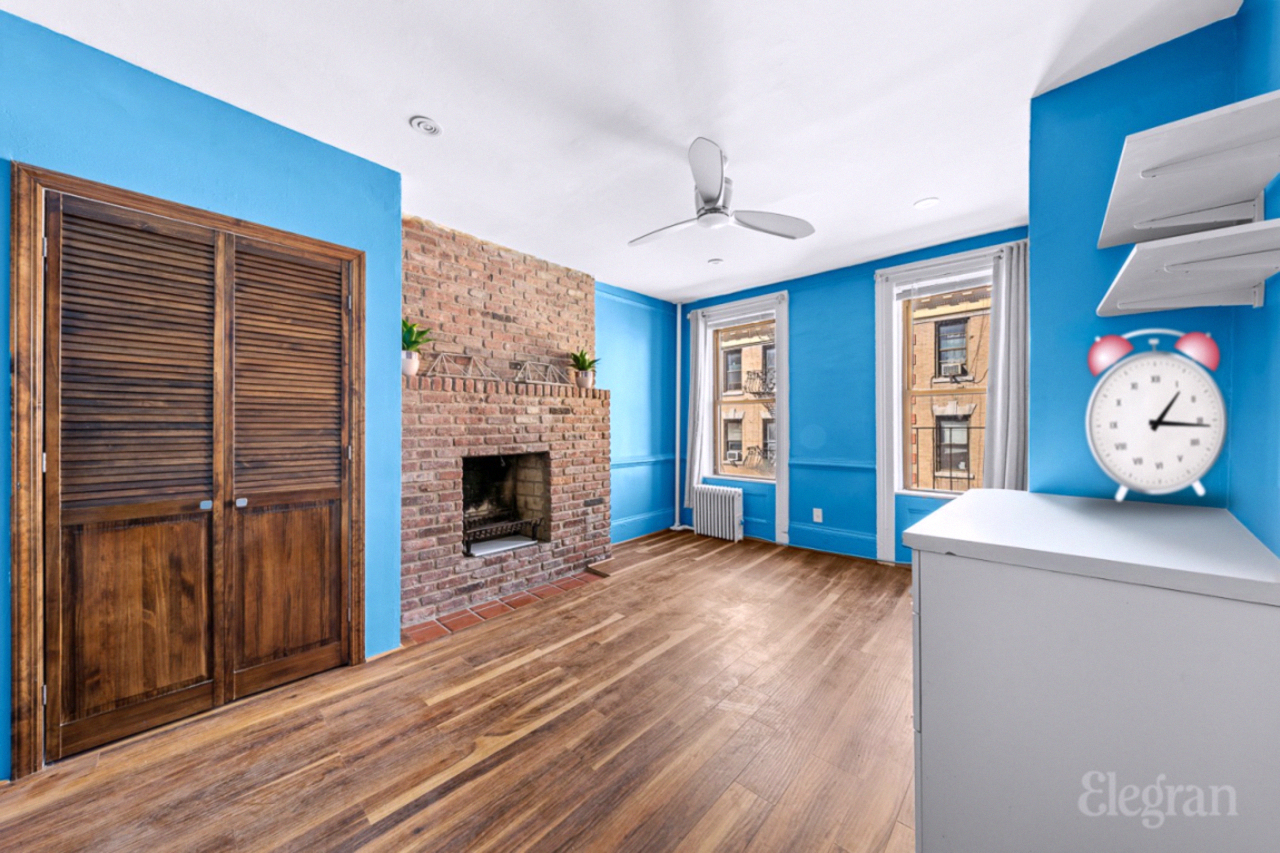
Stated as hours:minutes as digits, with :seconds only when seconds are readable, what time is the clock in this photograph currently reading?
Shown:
1:16
